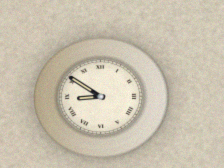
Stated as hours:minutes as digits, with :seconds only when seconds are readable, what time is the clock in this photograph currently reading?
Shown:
8:51
